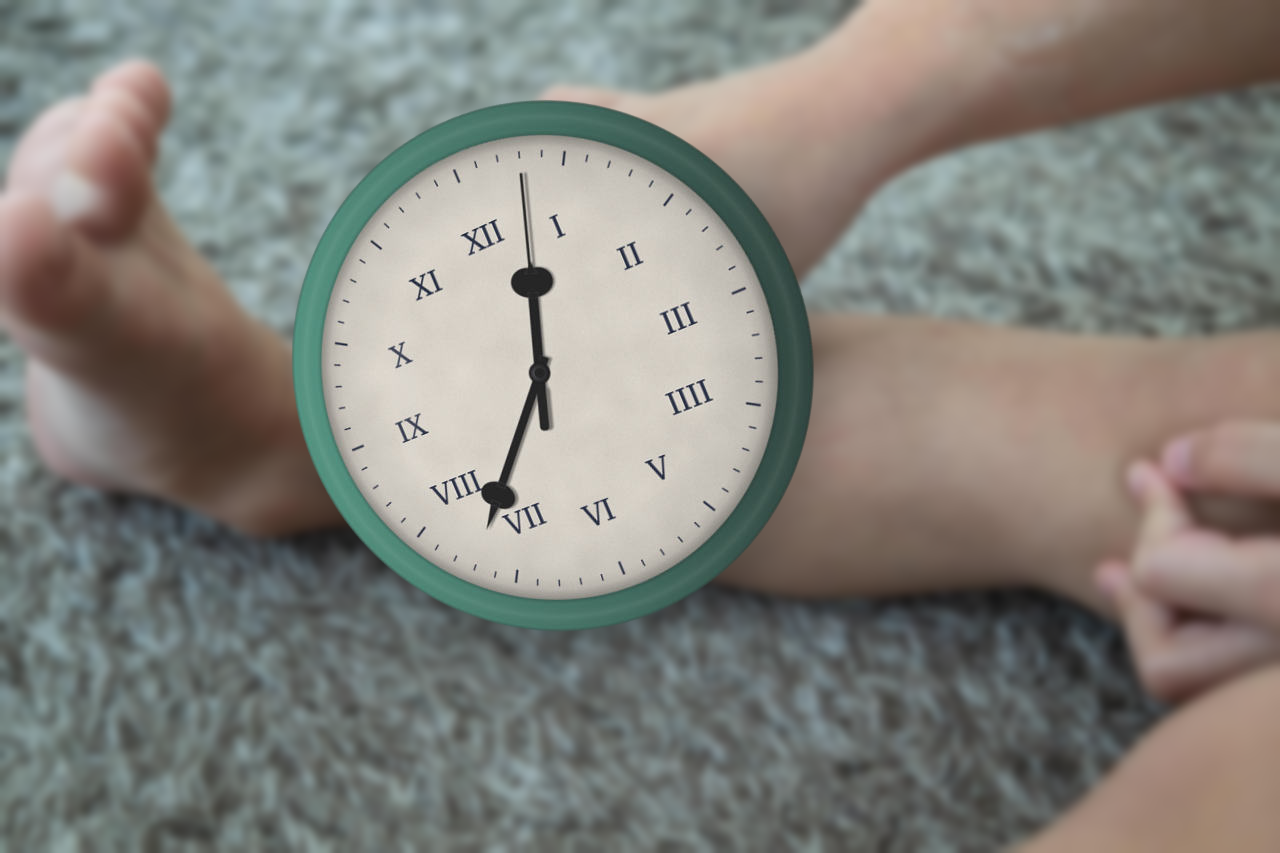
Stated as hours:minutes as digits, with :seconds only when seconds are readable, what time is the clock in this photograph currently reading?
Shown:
12:37:03
